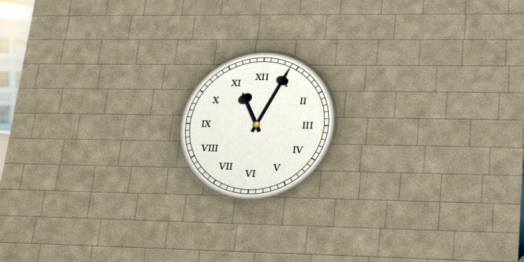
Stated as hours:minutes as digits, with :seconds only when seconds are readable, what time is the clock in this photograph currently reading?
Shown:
11:04
